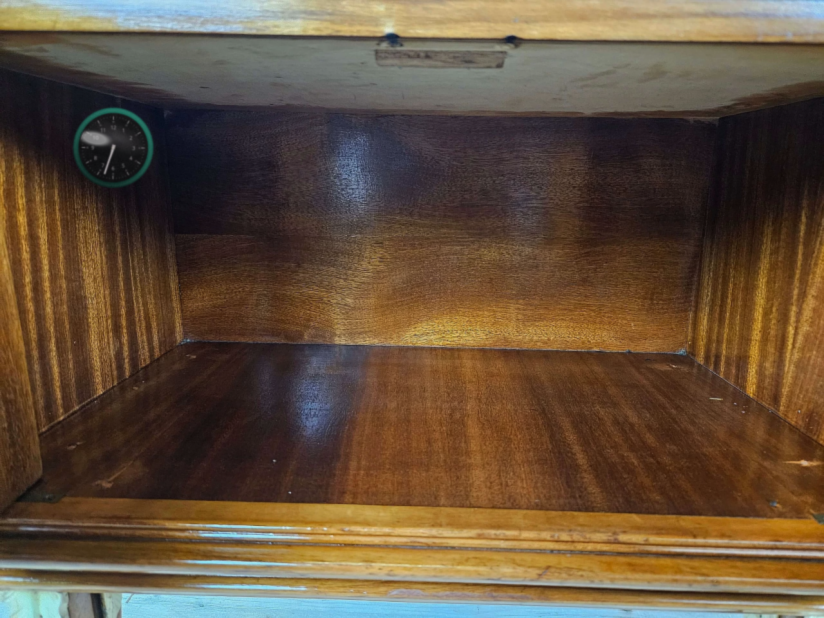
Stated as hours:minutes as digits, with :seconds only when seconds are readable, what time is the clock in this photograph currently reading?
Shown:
6:33
